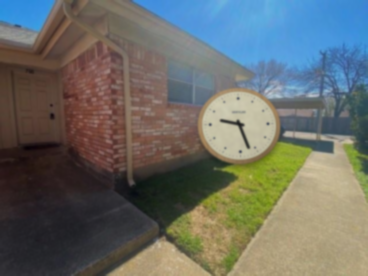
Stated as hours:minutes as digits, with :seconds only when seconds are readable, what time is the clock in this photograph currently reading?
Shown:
9:27
